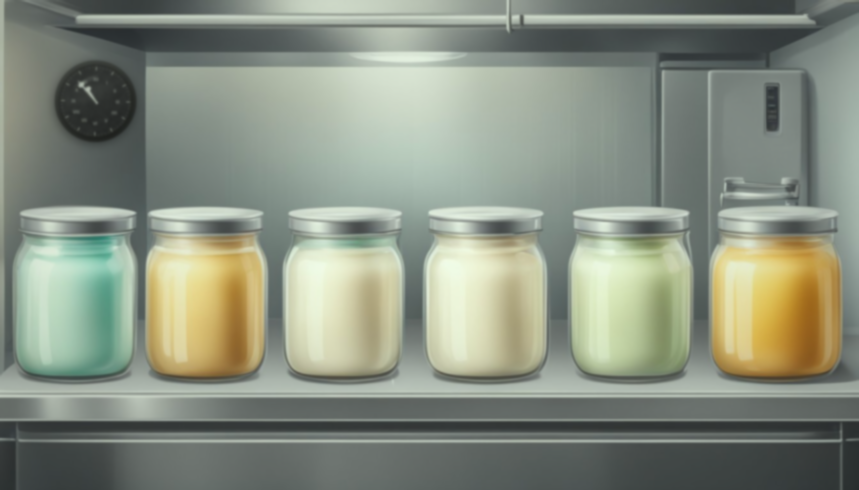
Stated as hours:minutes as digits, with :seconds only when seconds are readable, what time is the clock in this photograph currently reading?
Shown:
10:53
